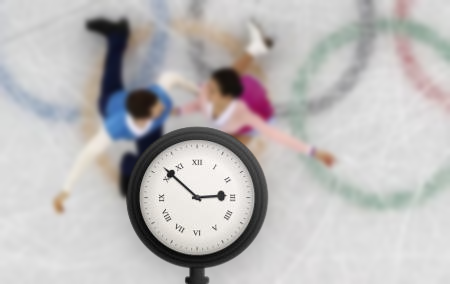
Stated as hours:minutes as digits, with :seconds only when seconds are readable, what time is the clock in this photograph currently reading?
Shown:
2:52
